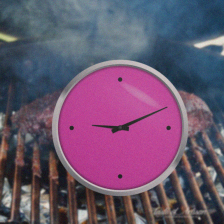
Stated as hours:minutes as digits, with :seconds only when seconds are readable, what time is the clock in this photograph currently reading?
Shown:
9:11
